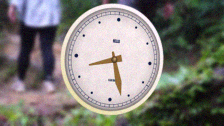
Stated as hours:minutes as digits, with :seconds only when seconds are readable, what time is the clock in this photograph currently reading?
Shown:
8:27
